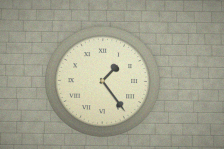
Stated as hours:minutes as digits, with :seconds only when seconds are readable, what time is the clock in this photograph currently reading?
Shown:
1:24
